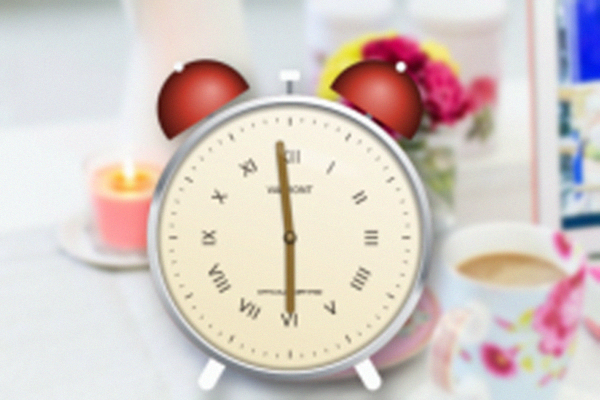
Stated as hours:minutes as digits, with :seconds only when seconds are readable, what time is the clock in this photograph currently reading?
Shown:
5:59
